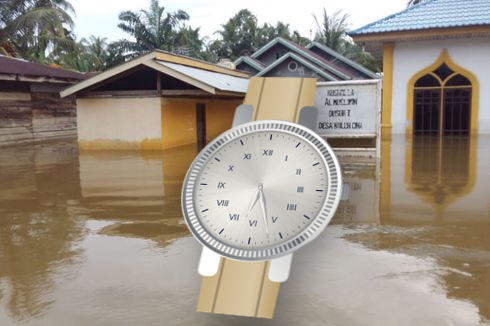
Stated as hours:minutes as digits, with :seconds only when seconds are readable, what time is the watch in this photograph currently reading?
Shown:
6:27
